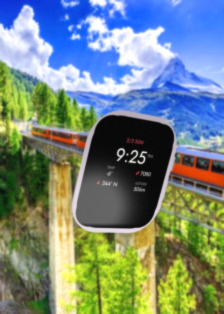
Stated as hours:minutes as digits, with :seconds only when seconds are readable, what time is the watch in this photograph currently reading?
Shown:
9:25
